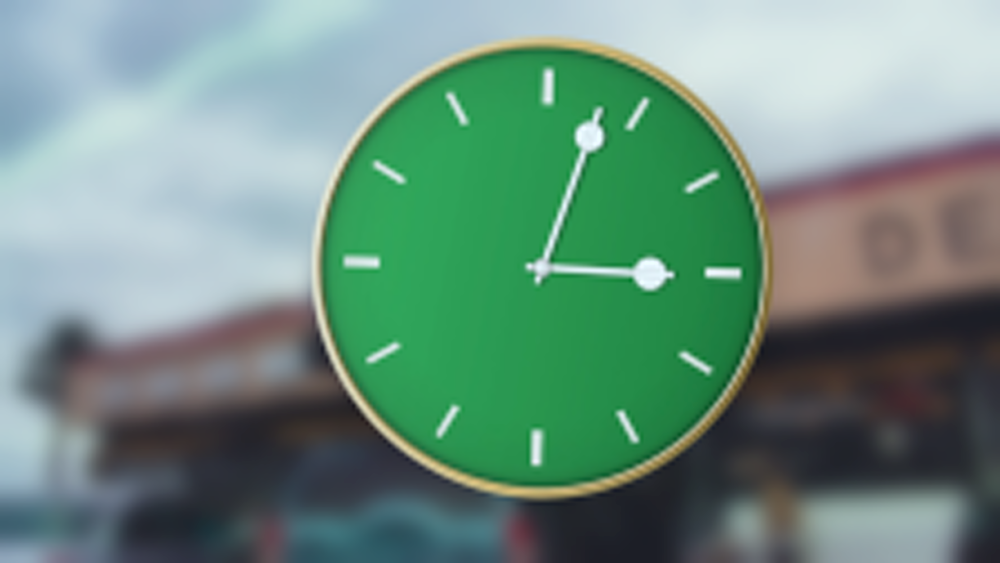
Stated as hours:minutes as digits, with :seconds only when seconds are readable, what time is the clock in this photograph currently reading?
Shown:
3:03
